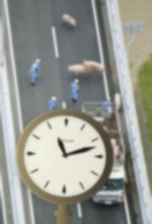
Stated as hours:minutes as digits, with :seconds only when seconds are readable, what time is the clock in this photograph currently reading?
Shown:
11:12
